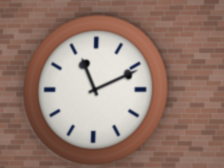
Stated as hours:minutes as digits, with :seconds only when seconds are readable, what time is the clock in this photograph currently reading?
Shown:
11:11
